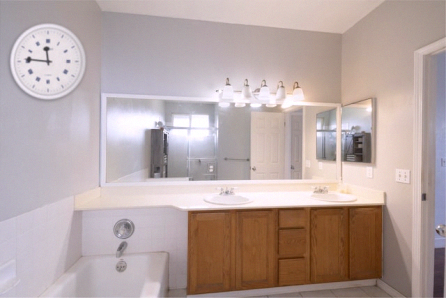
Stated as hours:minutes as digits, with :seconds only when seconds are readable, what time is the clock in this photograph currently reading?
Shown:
11:46
